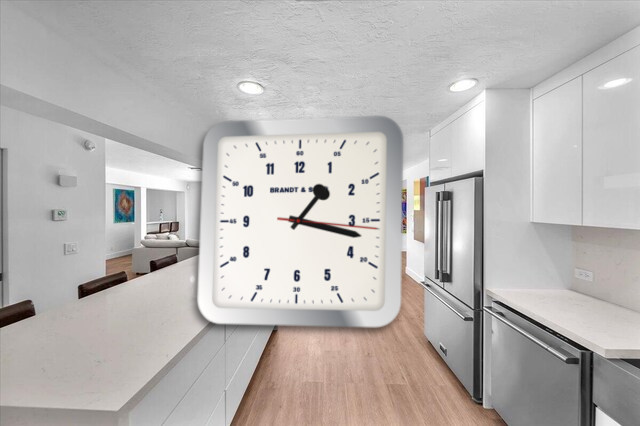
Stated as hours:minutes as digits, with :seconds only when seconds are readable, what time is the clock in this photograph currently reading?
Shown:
1:17:16
